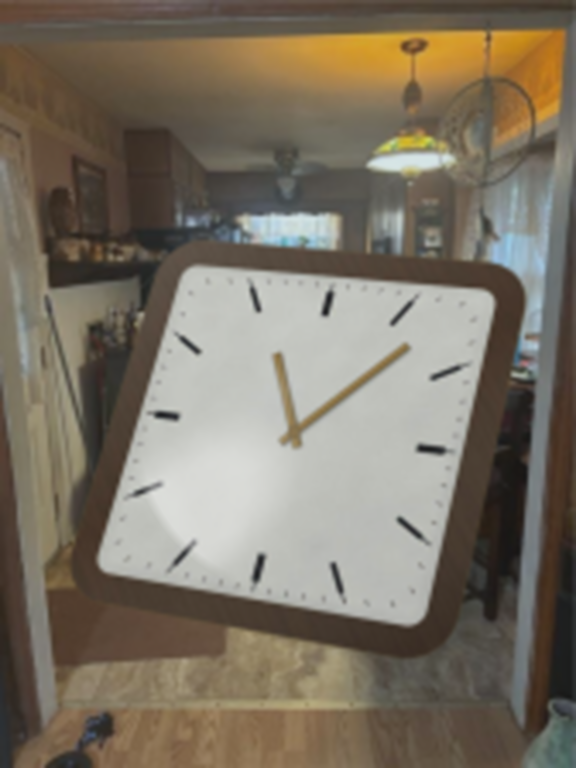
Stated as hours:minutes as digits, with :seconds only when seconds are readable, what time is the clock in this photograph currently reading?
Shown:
11:07
